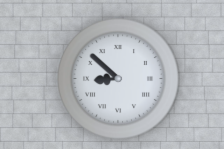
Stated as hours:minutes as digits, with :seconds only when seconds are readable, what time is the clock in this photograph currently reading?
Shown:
8:52
